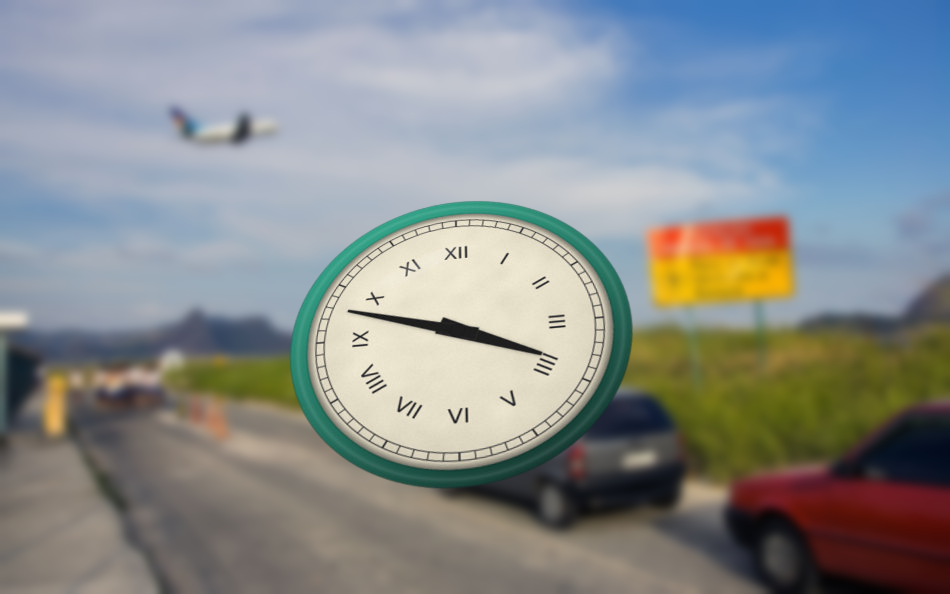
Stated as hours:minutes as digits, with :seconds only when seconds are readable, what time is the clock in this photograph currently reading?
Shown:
3:48
